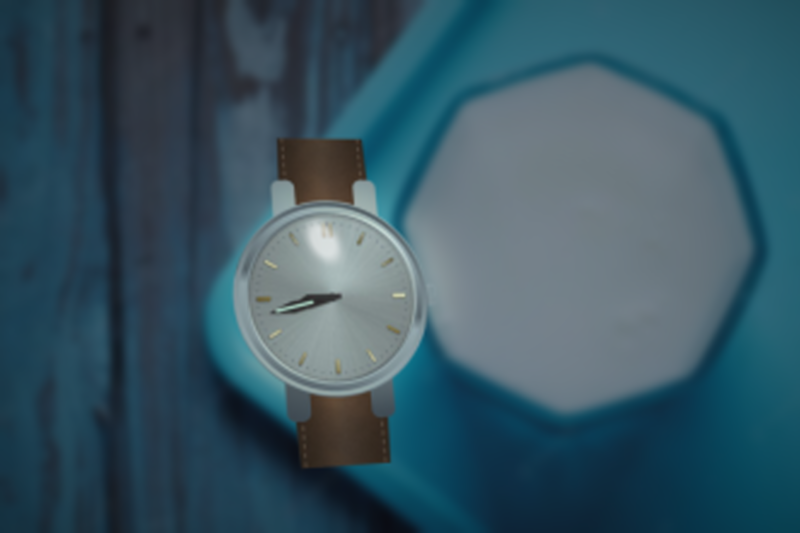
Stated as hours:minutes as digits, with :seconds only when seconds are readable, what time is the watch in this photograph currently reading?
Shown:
8:43
